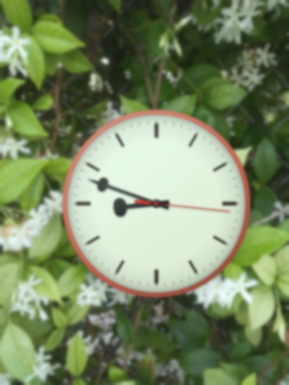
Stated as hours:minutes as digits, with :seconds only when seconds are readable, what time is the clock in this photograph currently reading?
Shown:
8:48:16
